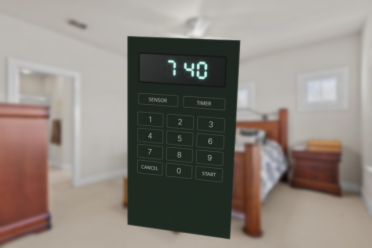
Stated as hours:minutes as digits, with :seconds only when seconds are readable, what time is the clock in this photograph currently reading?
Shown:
7:40
